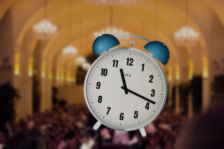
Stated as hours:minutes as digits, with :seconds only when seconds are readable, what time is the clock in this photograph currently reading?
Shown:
11:18
